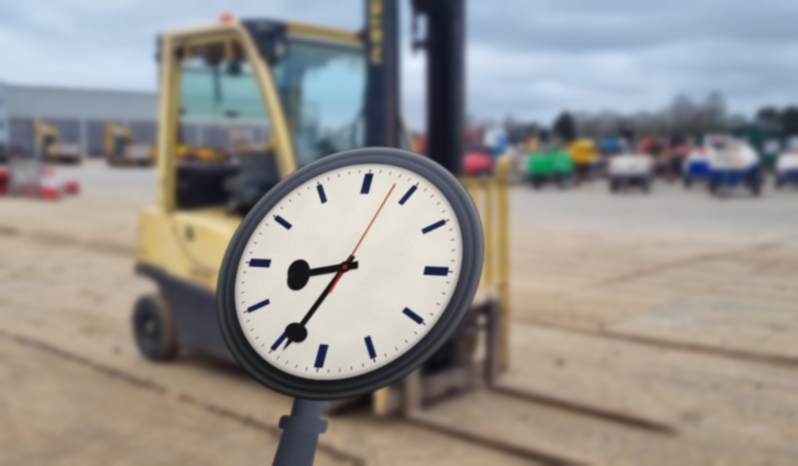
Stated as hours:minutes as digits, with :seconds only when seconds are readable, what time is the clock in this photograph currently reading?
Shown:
8:34:03
